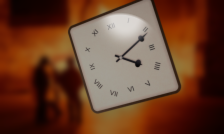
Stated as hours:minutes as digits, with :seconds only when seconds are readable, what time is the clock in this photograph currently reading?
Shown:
4:11
